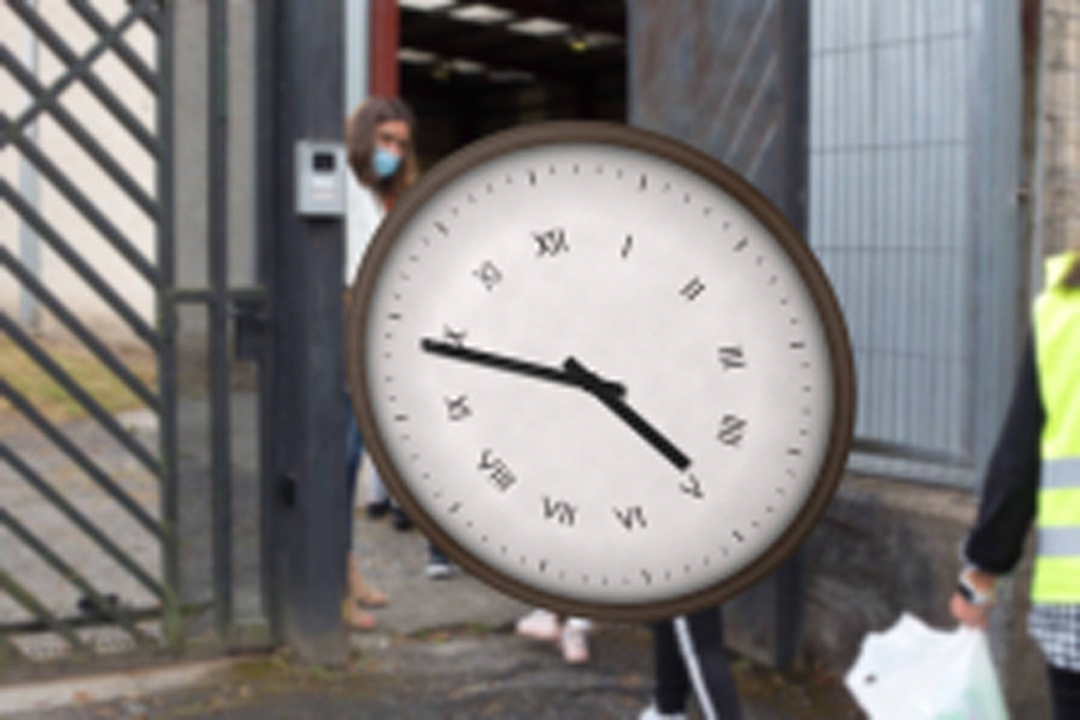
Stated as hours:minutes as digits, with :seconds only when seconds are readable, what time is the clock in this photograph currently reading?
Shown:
4:49
